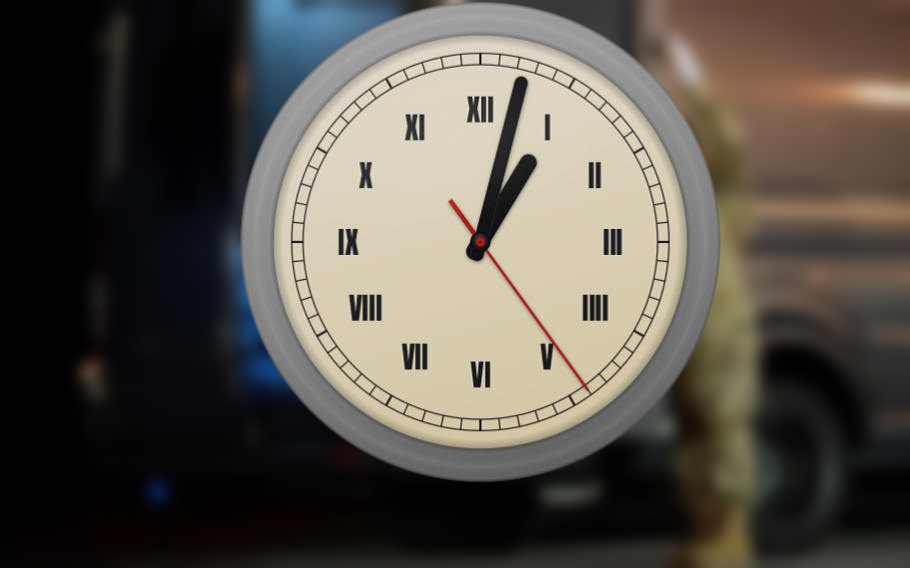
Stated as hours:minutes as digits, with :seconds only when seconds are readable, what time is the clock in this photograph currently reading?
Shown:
1:02:24
